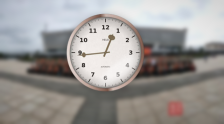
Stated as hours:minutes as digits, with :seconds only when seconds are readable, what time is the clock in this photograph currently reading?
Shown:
12:44
